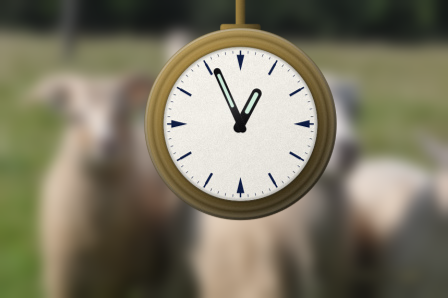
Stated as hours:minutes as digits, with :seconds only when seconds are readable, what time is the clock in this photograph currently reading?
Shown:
12:56
